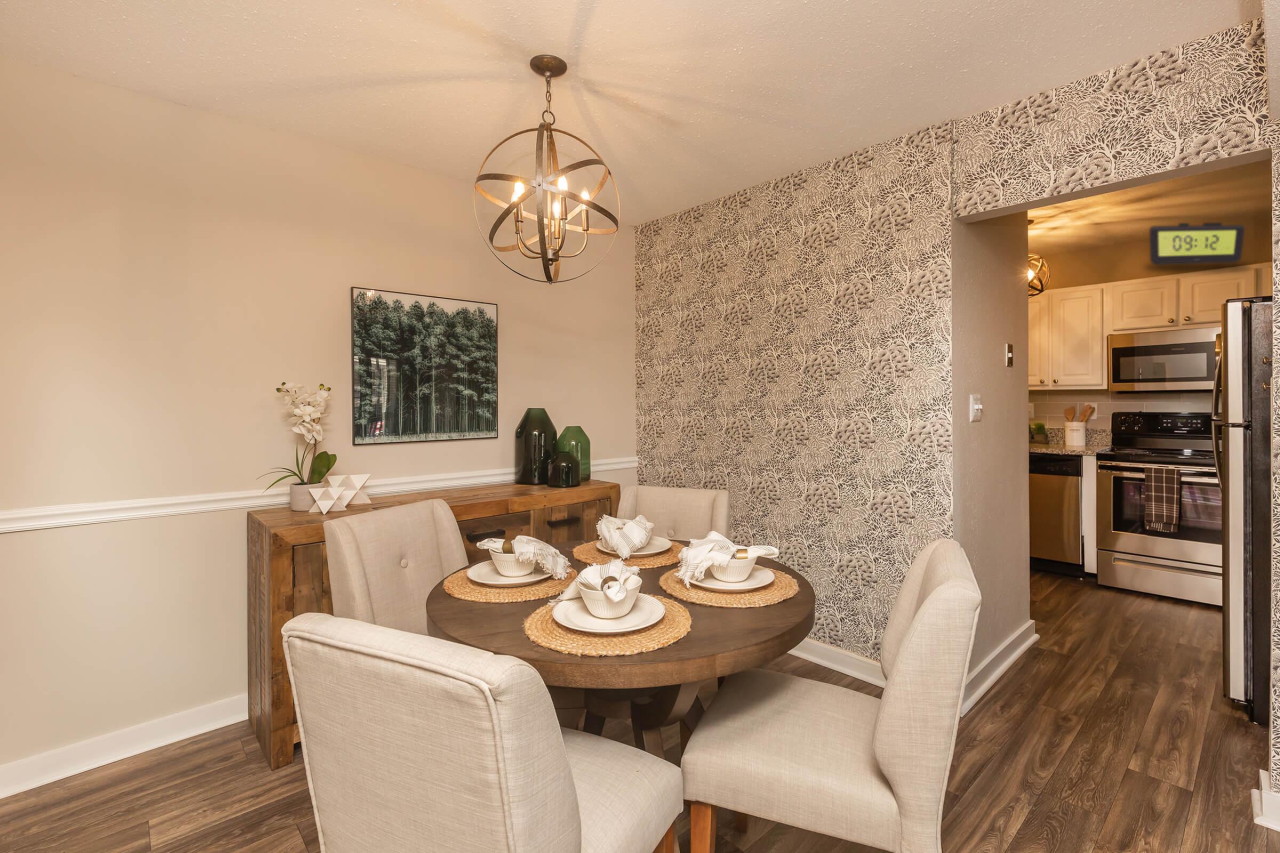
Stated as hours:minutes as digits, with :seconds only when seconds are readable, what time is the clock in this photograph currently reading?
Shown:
9:12
